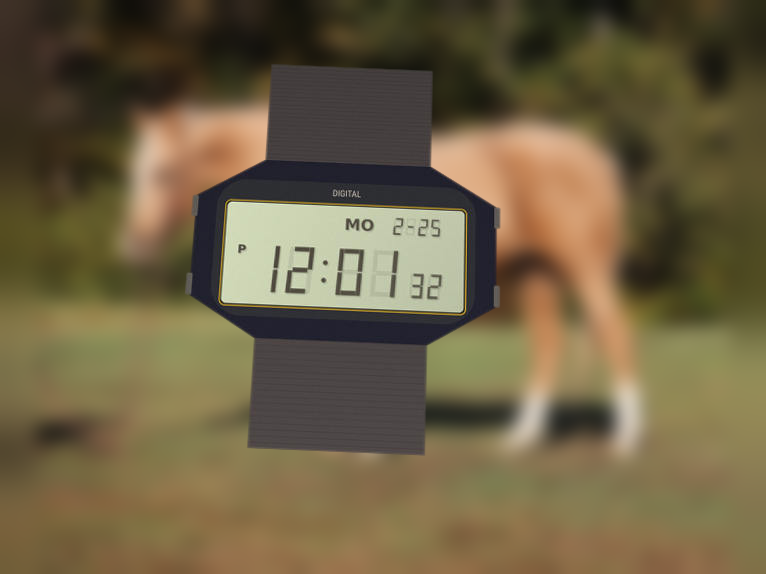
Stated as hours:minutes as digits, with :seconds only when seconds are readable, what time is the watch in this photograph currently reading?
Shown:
12:01:32
